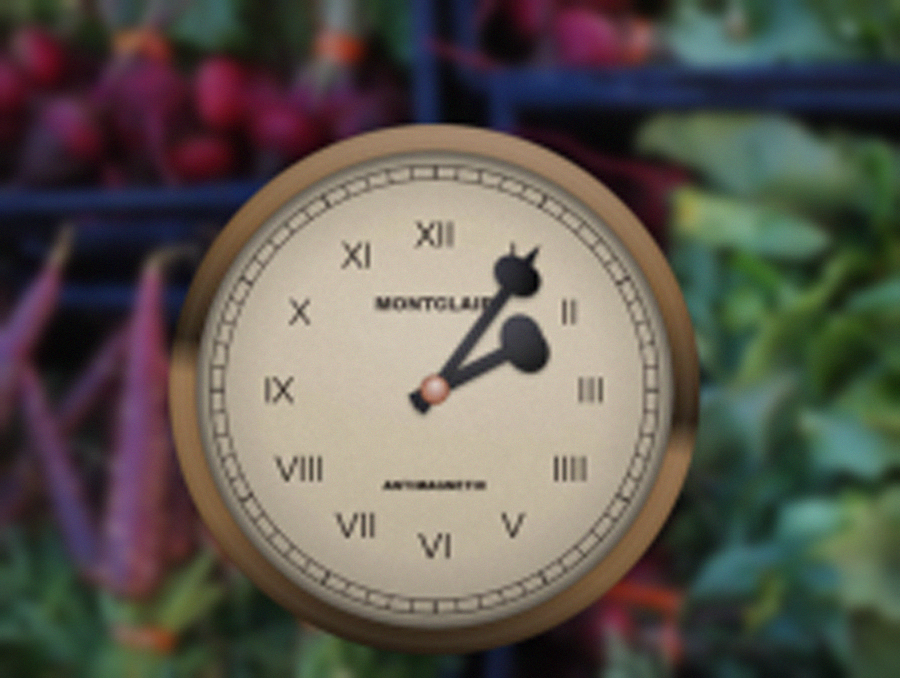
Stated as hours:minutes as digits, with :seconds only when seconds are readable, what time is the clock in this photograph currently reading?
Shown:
2:06
